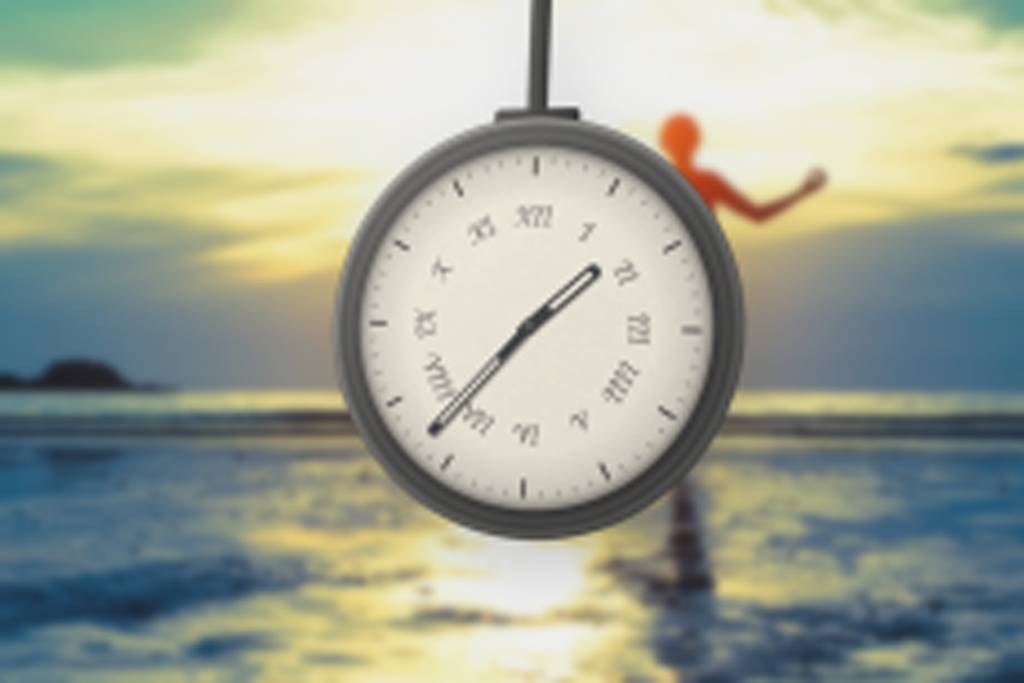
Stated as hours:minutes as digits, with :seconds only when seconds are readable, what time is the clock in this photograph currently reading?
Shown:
1:37
